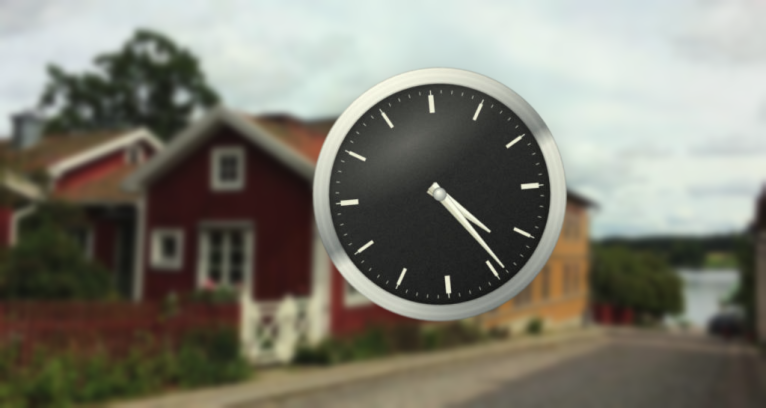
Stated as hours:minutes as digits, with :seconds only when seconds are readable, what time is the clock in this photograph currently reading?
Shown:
4:24
